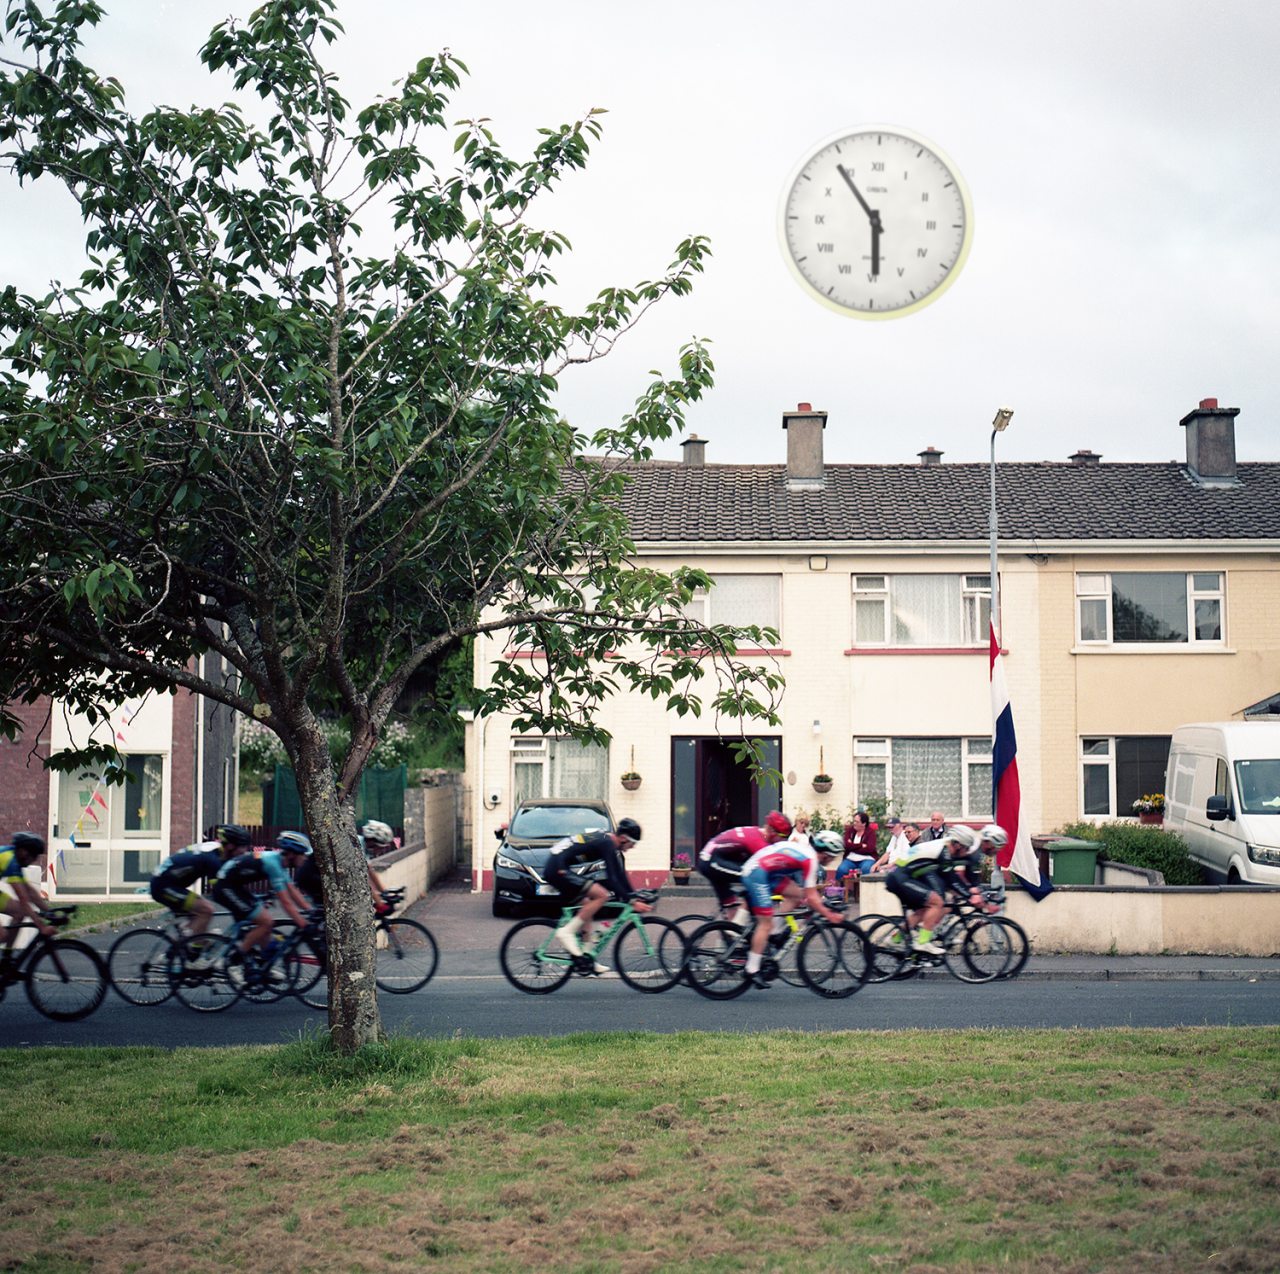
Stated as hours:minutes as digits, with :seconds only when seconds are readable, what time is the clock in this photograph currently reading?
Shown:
5:54
